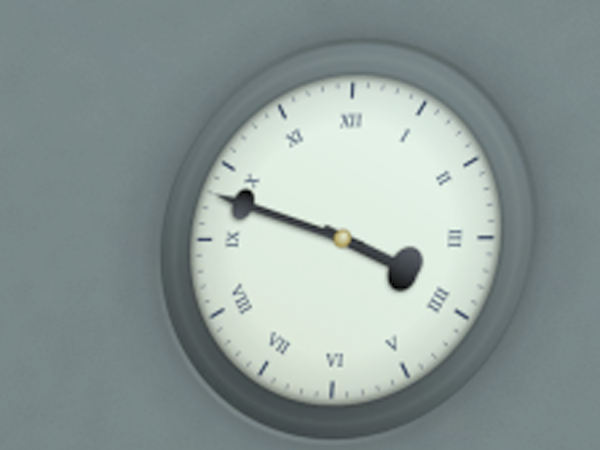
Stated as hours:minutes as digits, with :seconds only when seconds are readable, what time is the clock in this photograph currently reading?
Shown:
3:48
